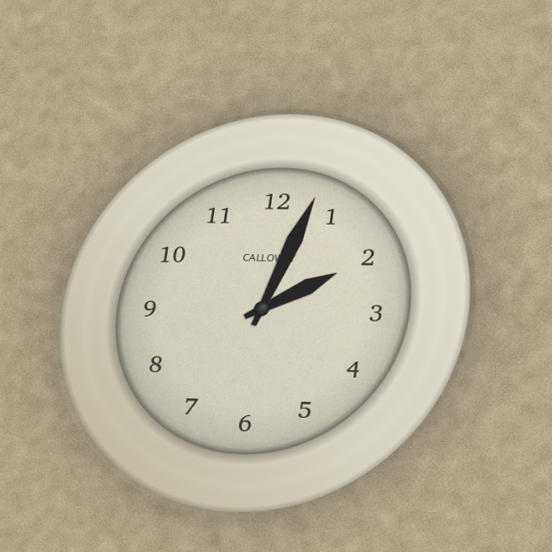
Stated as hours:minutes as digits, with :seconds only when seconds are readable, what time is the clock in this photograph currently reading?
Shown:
2:03
